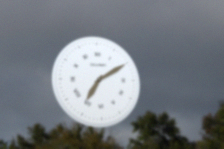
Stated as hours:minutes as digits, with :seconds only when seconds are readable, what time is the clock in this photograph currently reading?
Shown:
7:10
